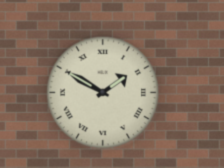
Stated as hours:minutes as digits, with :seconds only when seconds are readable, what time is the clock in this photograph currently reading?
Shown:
1:50
